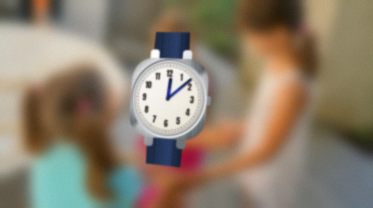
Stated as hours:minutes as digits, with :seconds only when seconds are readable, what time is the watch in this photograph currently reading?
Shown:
12:08
